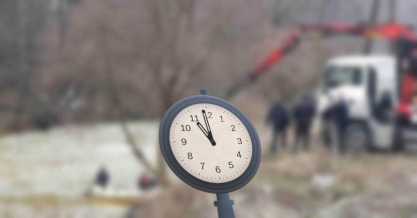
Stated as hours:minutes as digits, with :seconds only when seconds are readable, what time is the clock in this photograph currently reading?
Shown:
10:59
